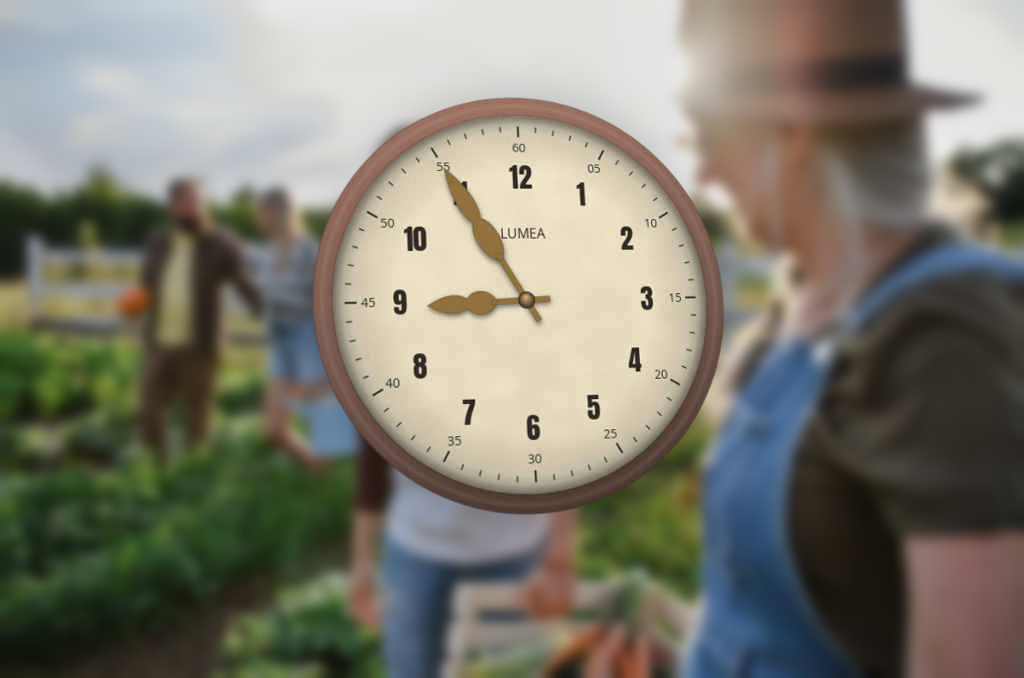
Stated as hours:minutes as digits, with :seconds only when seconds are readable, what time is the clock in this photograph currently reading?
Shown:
8:55
